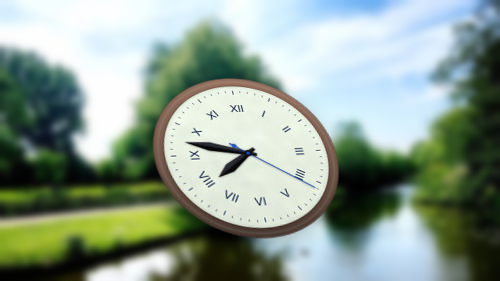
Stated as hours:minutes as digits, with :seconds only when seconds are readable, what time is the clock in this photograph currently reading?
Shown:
7:47:21
